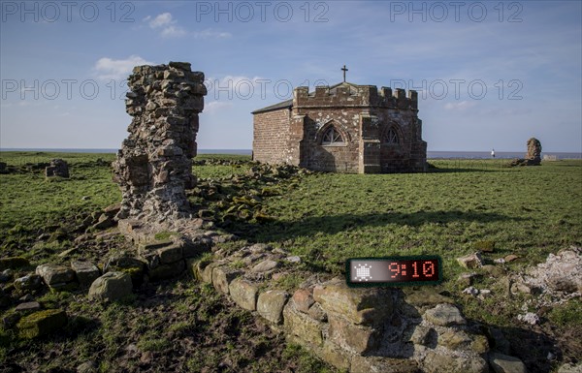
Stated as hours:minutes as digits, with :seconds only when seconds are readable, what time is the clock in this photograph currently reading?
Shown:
9:10
